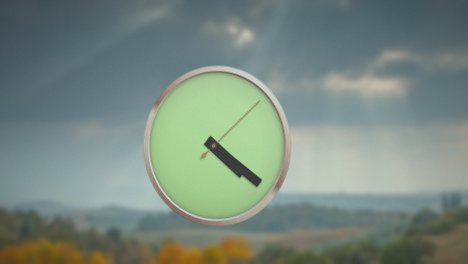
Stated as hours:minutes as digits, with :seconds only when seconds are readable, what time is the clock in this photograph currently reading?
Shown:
4:21:08
